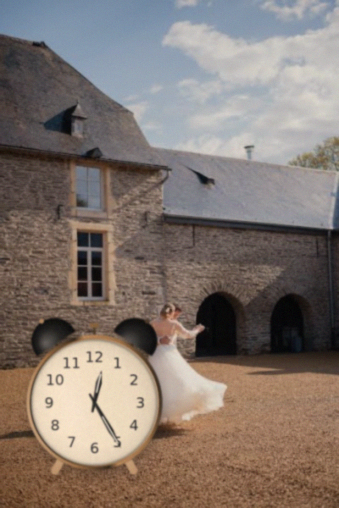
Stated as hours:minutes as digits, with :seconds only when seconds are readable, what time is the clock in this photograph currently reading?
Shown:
12:25
